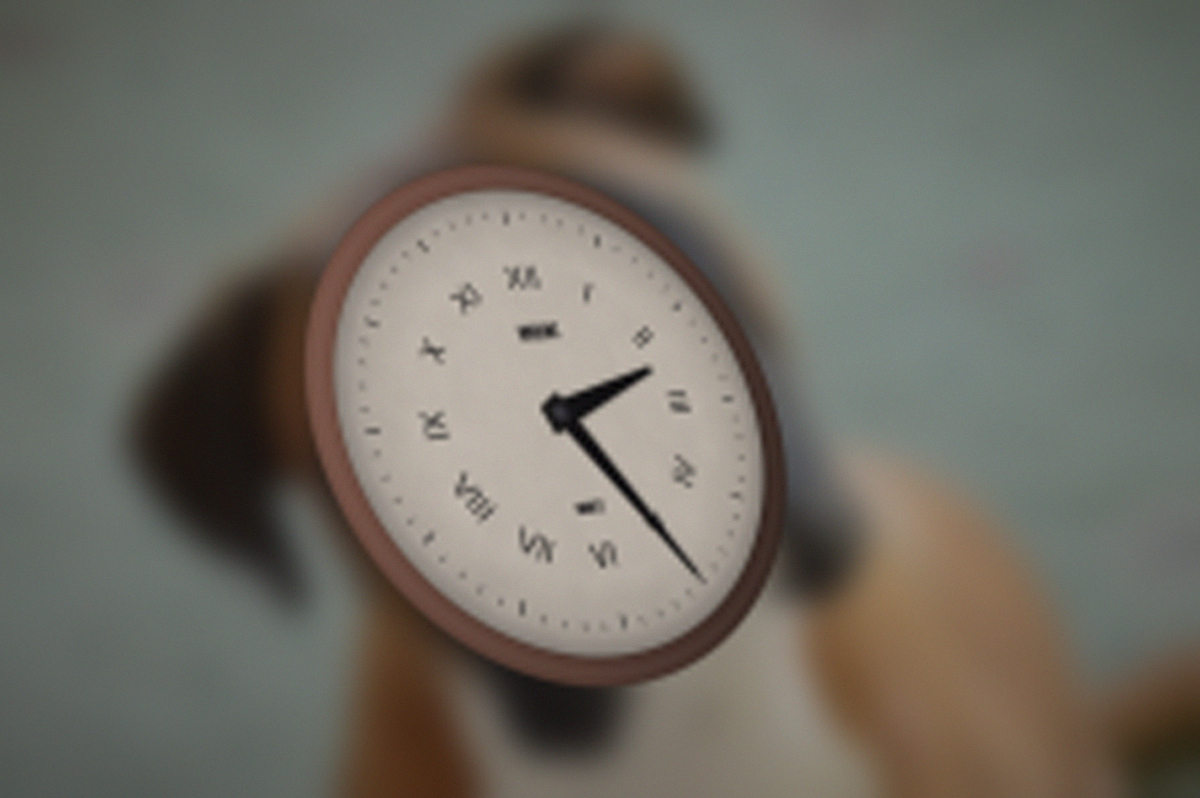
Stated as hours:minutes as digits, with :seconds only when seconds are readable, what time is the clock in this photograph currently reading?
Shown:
2:25
